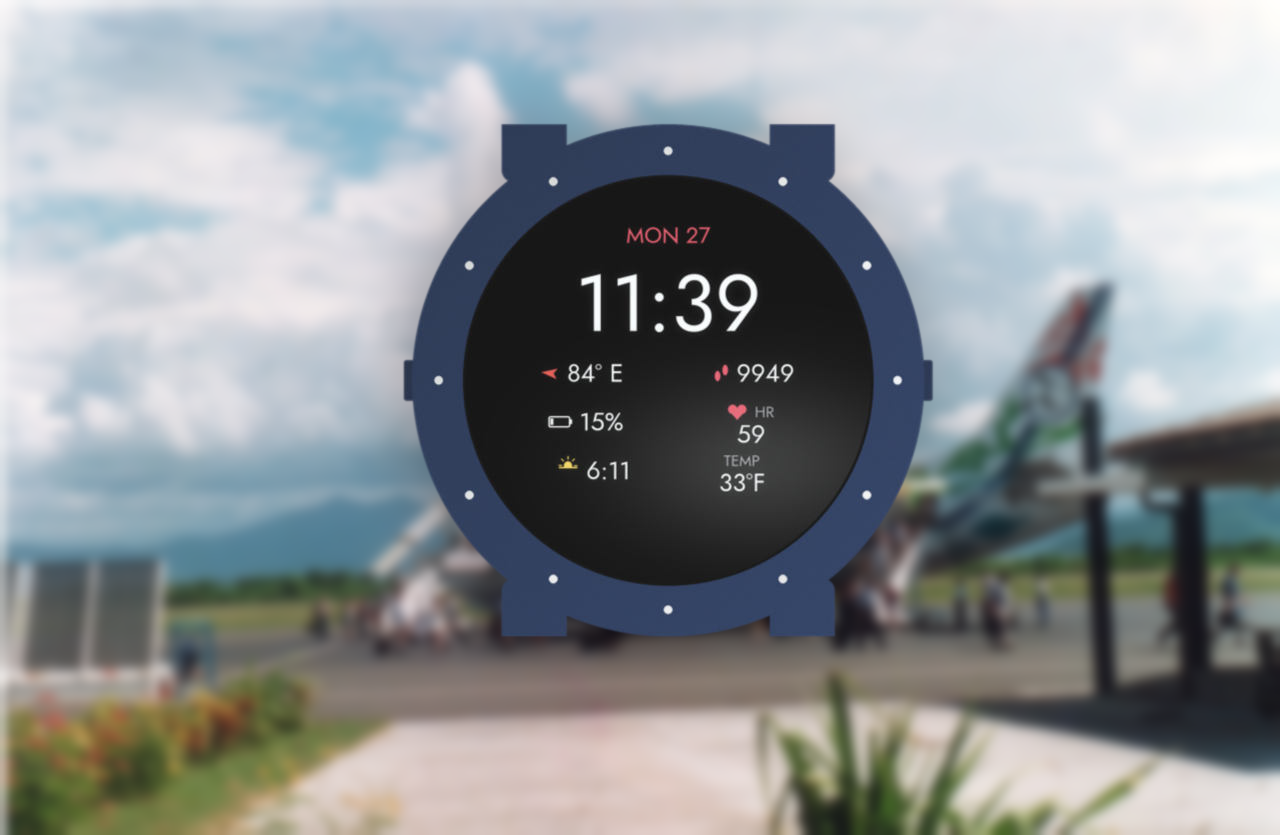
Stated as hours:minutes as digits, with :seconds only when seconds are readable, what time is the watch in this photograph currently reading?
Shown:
11:39
